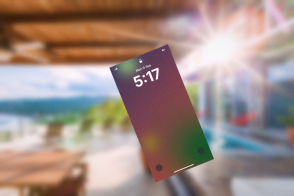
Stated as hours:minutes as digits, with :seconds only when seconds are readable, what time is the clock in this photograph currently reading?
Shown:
5:17
